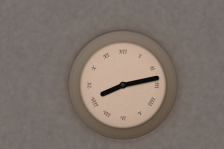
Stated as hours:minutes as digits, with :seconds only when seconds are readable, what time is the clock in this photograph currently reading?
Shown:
8:13
